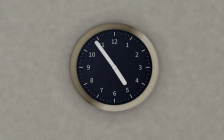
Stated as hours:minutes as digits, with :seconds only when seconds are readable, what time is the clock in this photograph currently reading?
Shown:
4:54
